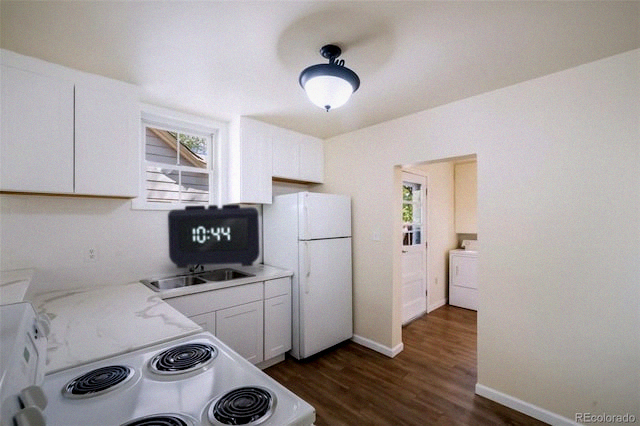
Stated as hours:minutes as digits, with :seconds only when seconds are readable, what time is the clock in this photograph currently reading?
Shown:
10:44
